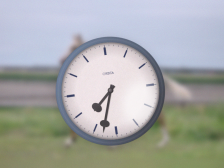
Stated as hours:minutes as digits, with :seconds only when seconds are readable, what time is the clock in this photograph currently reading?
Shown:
7:33
